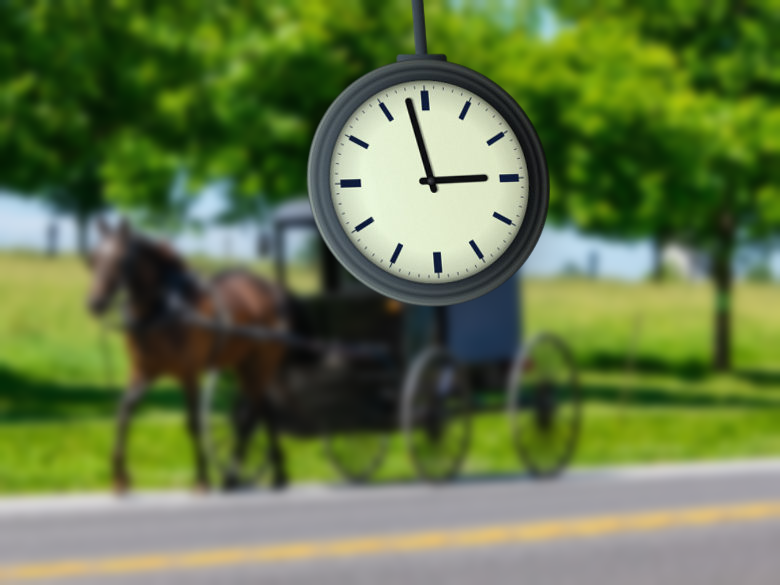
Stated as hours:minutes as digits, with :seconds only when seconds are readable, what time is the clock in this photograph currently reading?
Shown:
2:58
